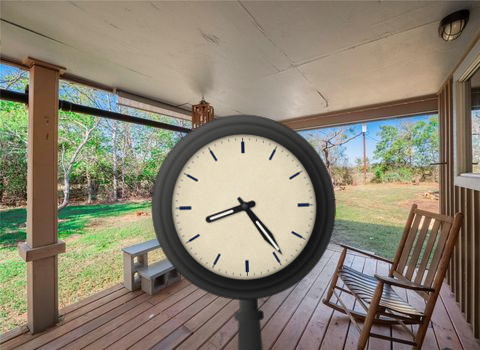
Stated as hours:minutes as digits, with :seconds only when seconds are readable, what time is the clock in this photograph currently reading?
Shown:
8:24
